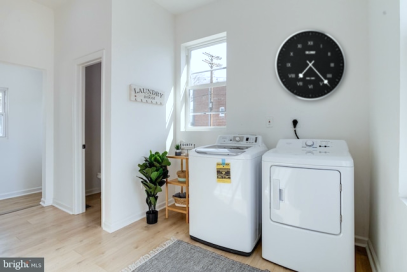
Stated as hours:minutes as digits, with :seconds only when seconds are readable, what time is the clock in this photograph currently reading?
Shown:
7:23
